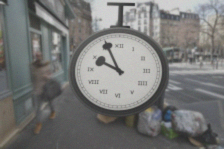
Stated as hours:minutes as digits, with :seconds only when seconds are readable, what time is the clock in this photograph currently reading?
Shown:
9:56
